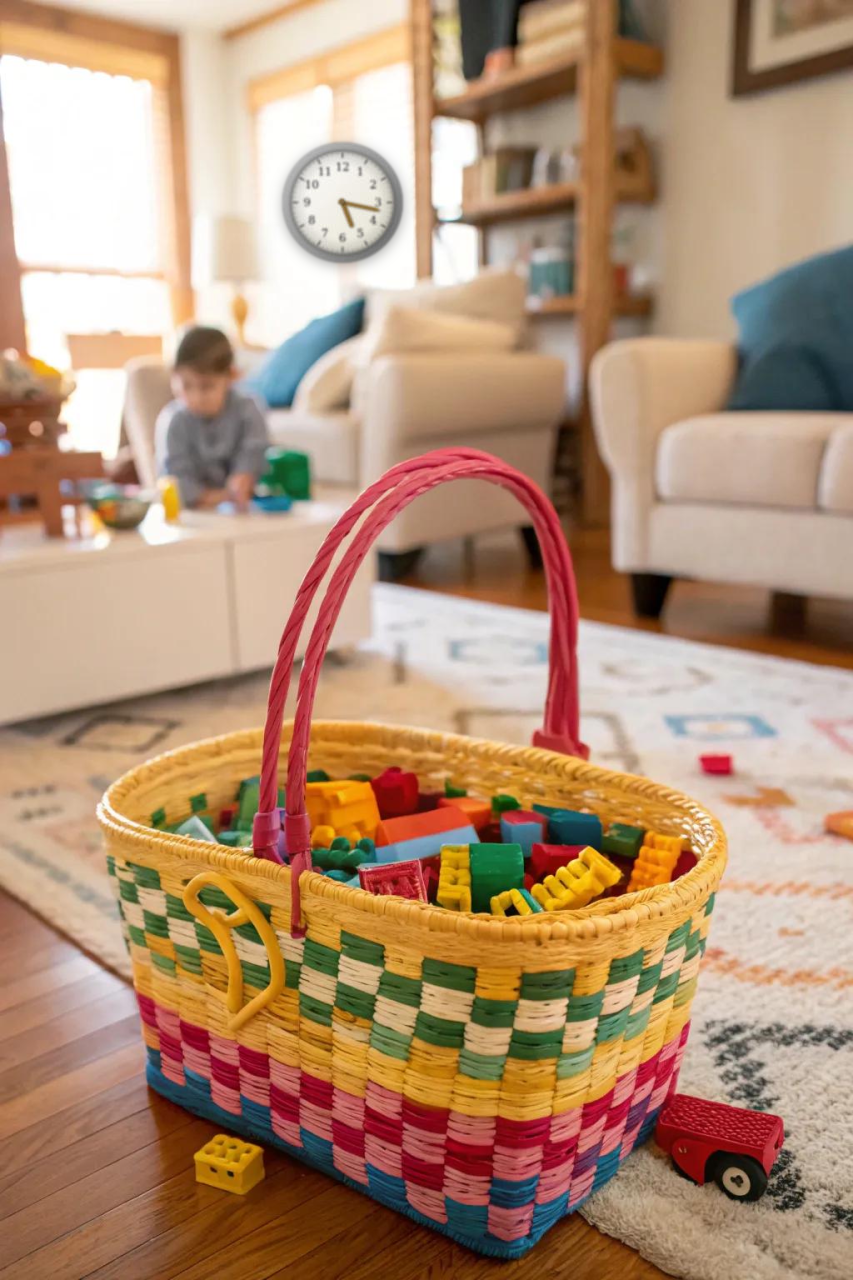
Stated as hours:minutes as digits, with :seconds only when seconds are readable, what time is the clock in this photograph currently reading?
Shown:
5:17
